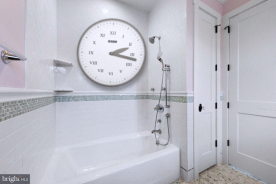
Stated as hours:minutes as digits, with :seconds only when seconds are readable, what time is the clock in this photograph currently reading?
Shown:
2:17
